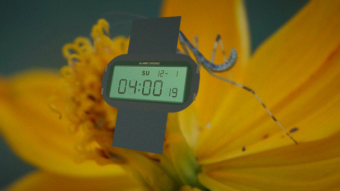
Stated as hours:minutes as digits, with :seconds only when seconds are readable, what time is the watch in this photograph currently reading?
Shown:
4:00:19
